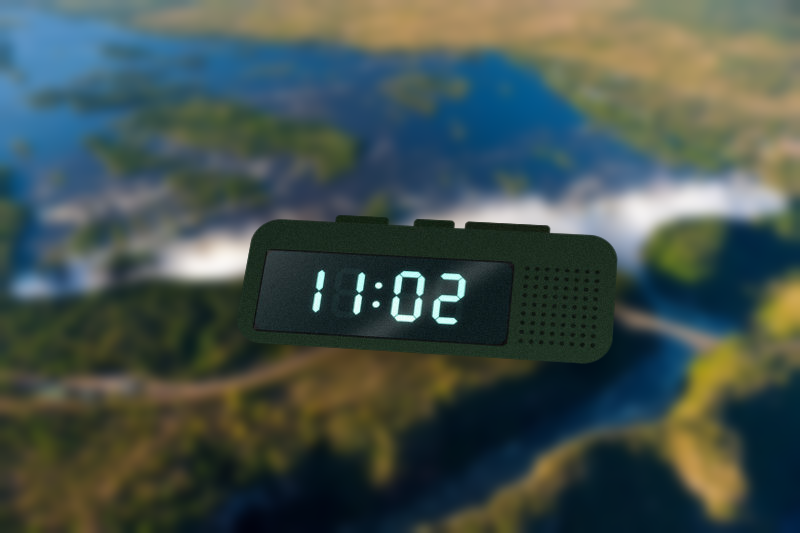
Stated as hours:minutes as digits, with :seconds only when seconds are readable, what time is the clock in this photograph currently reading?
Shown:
11:02
